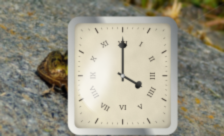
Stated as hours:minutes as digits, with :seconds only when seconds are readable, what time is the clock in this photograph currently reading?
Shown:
4:00
